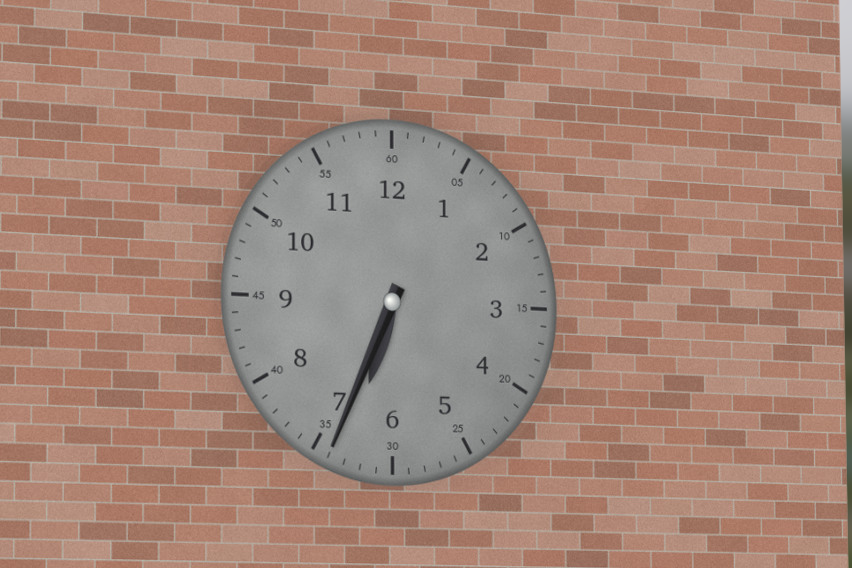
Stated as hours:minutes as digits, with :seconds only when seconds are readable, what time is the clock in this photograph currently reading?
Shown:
6:34
